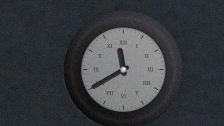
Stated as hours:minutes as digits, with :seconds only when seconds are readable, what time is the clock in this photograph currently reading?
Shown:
11:40
